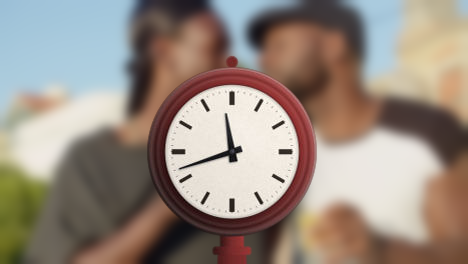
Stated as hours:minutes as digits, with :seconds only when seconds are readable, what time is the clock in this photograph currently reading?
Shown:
11:42
